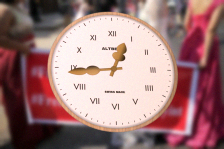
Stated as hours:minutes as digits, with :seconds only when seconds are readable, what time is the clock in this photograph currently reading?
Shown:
12:44
